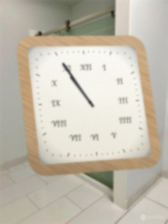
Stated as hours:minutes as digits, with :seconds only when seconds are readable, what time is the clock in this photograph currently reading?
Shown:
10:55
